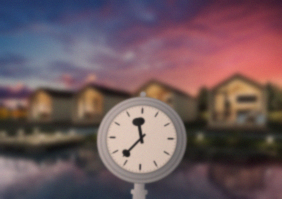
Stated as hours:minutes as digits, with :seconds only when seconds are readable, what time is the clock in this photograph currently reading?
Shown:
11:37
